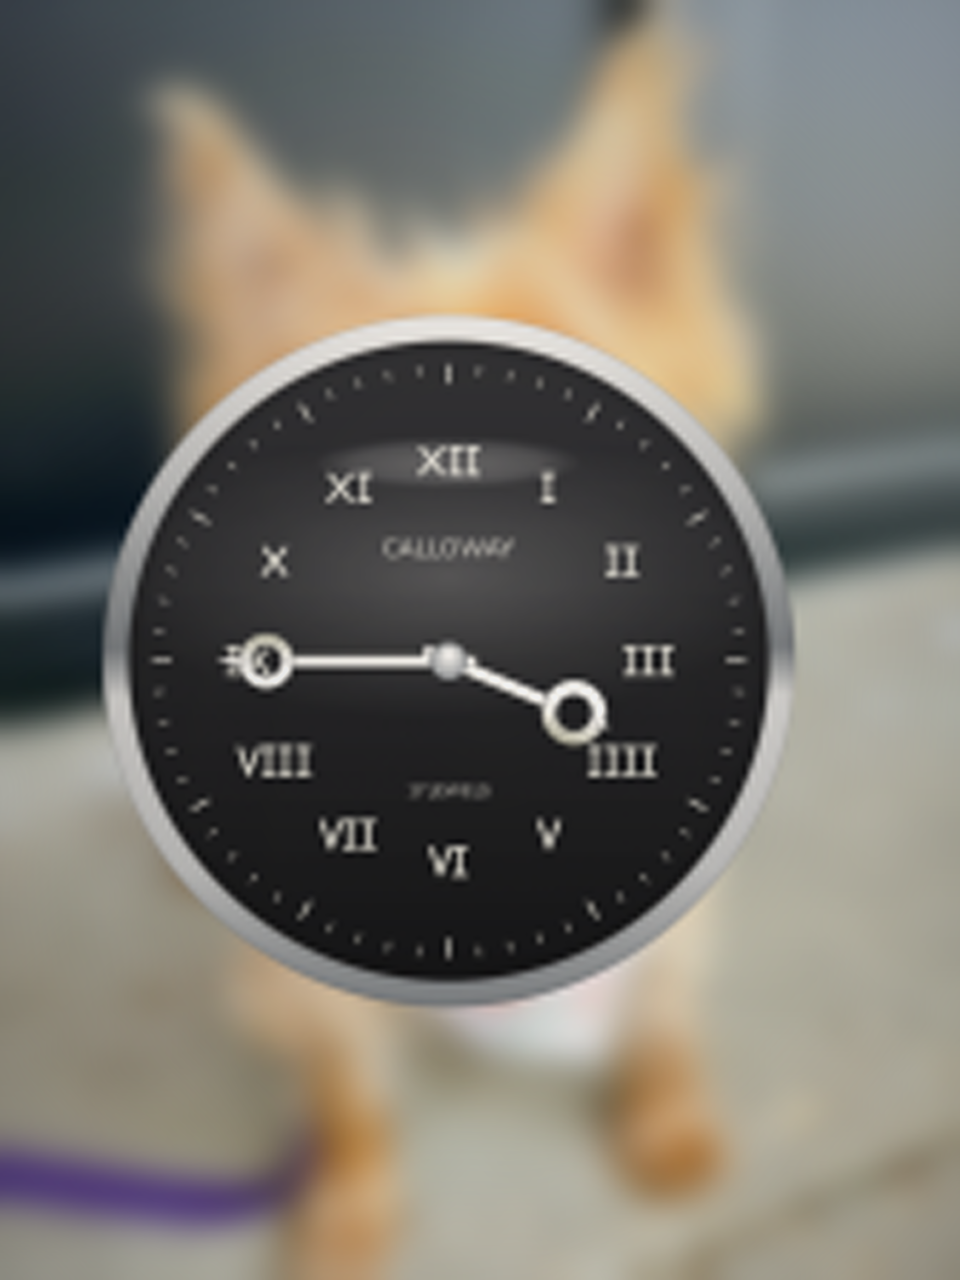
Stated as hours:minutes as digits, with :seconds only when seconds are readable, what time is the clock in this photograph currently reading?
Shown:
3:45
